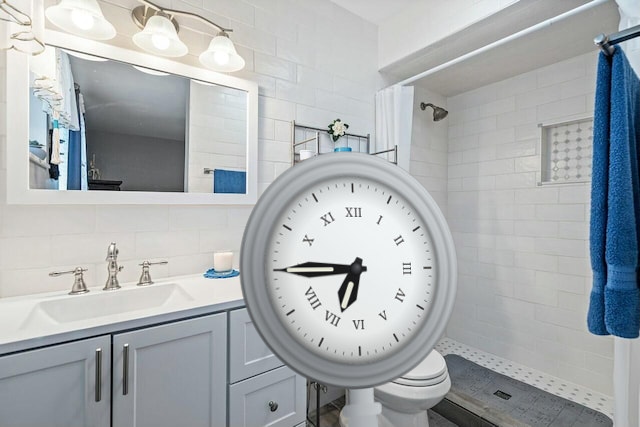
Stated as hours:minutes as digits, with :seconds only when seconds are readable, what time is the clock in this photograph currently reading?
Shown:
6:45
